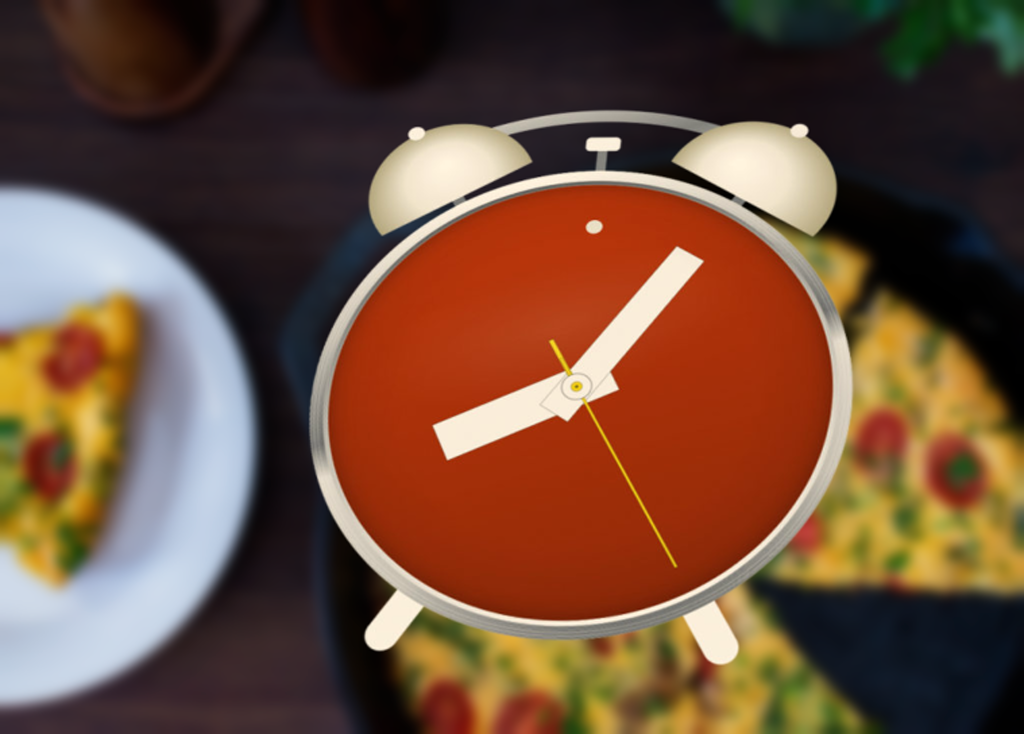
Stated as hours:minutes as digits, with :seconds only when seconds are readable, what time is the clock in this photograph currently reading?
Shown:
8:05:25
